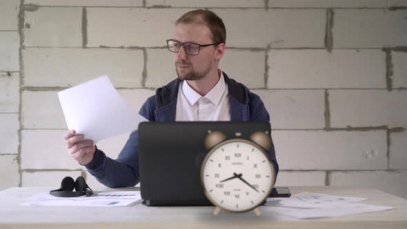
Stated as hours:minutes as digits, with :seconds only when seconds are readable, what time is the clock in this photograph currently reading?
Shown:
8:21
